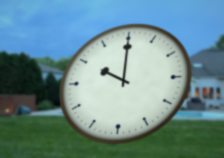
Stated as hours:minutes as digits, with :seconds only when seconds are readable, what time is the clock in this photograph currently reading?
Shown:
10:00
